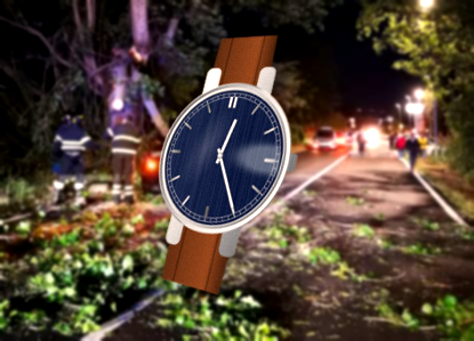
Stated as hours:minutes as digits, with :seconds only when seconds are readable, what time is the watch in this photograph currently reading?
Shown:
12:25
